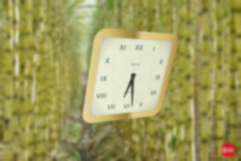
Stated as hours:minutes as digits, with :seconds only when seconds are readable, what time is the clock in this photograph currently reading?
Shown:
6:28
